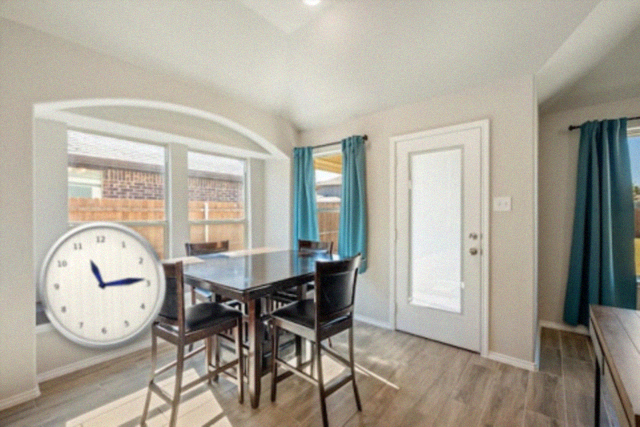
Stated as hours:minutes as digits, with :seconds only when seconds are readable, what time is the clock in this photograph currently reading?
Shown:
11:14
